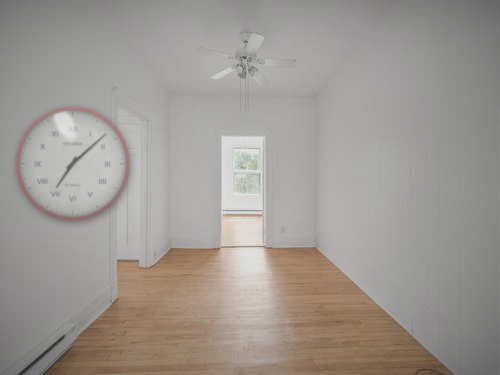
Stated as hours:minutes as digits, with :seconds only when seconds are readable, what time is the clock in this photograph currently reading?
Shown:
7:08
